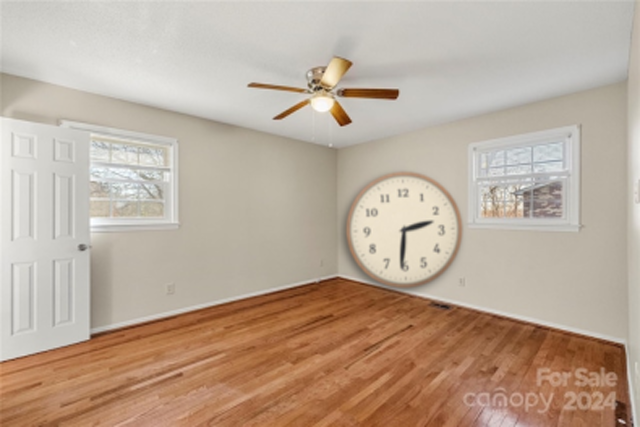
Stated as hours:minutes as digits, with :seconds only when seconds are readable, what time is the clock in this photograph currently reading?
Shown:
2:31
